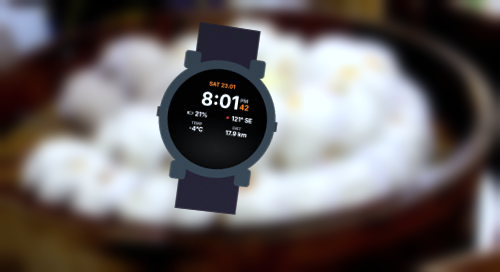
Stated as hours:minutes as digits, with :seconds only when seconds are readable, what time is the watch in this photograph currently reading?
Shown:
8:01:42
